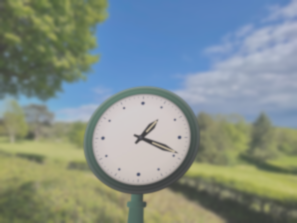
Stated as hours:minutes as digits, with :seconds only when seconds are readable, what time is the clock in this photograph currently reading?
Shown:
1:19
